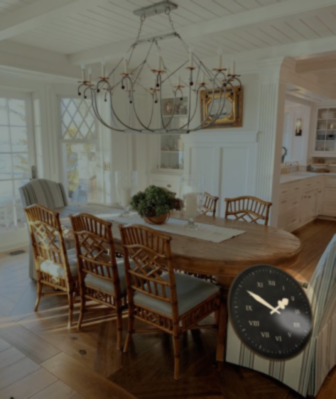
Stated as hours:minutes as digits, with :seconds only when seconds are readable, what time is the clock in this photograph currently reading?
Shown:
1:50
